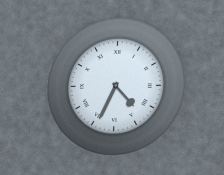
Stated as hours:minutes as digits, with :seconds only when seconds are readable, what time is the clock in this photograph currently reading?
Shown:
4:34
